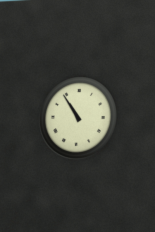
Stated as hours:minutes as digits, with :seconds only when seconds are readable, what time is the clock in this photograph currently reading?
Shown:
10:54
